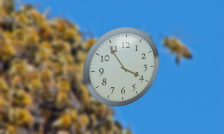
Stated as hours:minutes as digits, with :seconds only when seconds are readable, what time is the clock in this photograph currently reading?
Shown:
3:54
